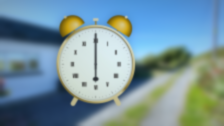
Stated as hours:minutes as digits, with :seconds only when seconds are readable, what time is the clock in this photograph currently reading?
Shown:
6:00
